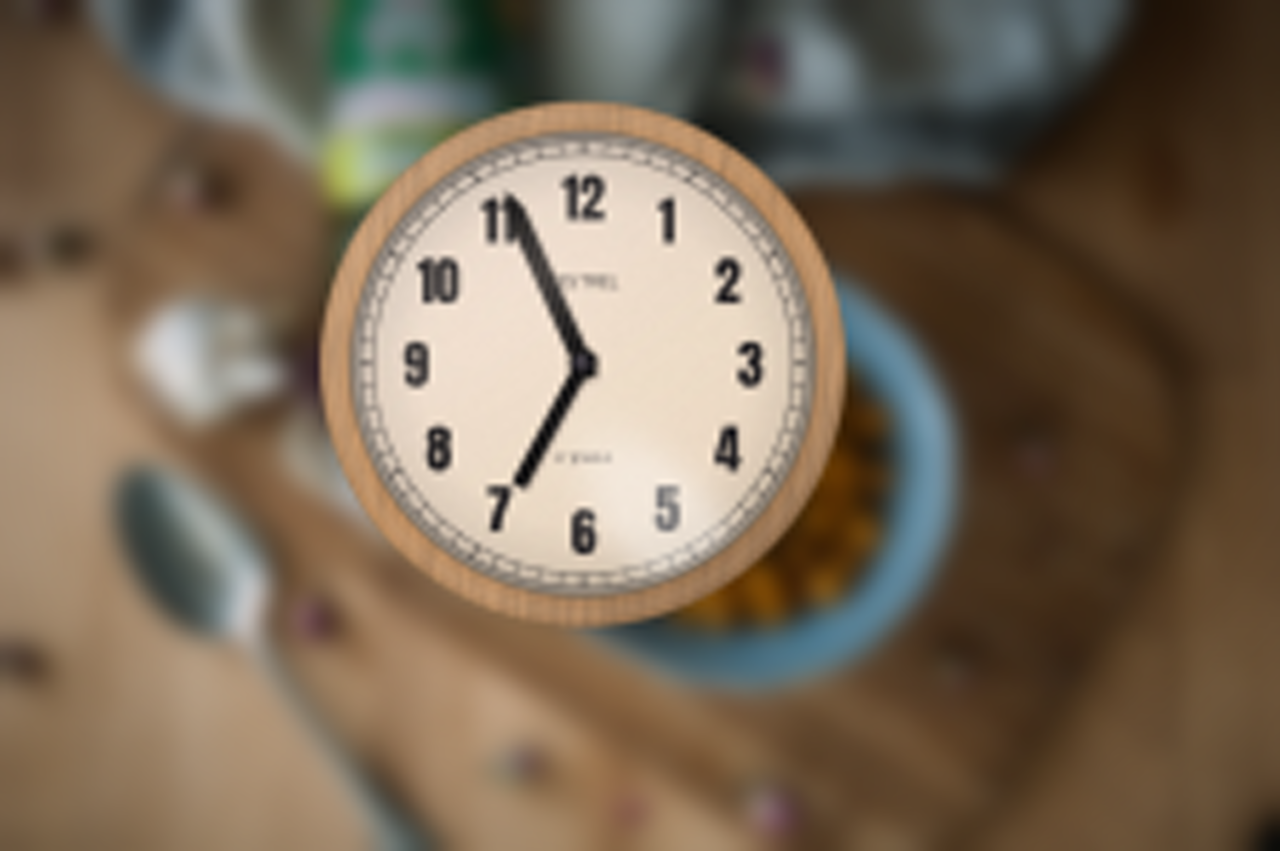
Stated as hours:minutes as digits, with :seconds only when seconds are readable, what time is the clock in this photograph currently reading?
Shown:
6:56
